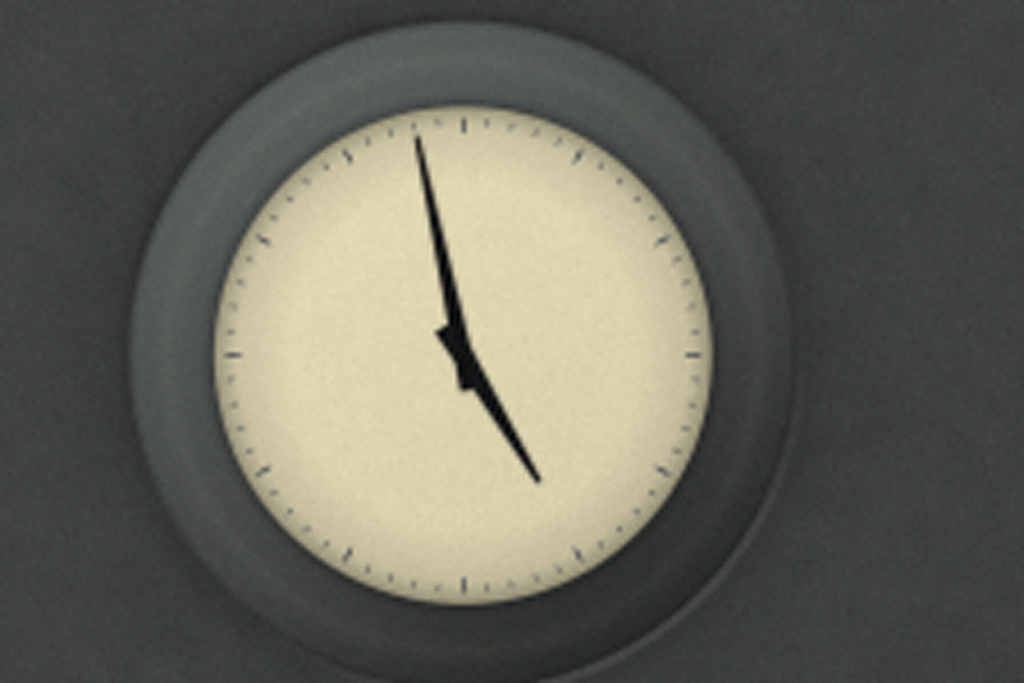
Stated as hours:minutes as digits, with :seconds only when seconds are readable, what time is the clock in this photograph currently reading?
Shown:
4:58
